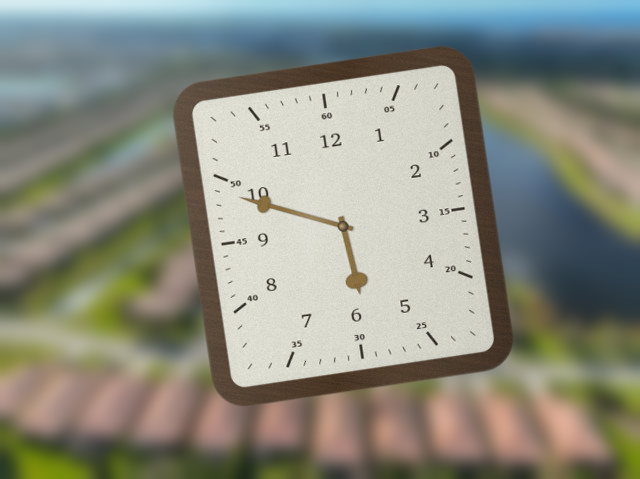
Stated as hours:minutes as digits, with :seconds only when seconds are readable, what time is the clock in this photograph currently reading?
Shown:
5:49
